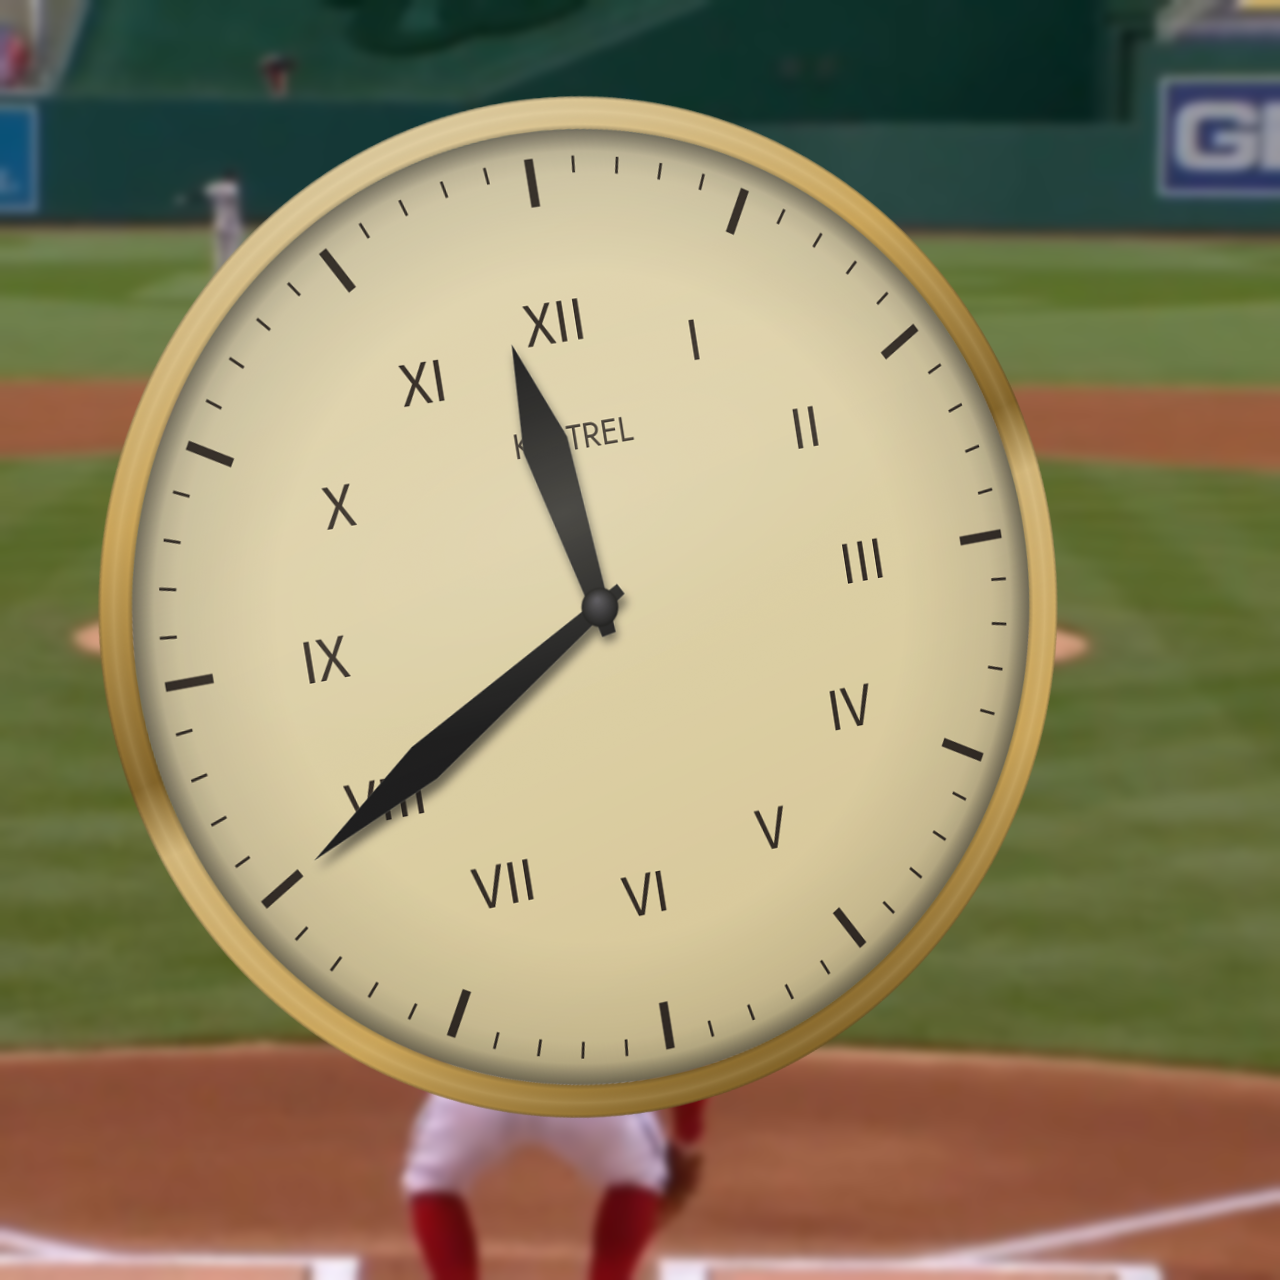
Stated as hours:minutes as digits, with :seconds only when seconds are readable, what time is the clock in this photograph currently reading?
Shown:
11:40
